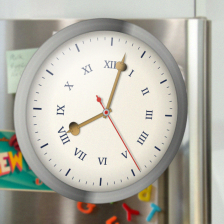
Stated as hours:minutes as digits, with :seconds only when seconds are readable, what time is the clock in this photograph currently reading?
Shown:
8:02:24
